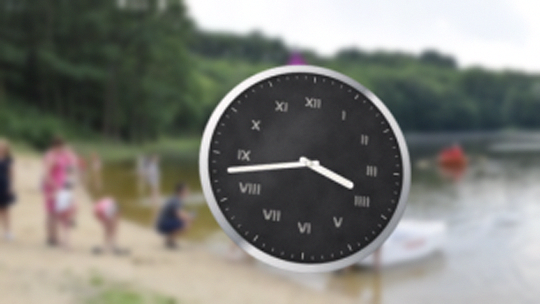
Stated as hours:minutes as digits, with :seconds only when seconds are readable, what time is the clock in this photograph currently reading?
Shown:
3:43
